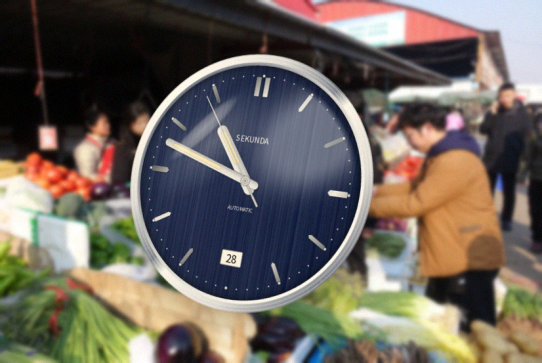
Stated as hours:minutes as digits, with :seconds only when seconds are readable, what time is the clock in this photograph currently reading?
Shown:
10:47:54
